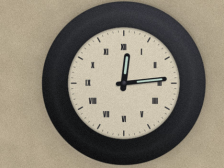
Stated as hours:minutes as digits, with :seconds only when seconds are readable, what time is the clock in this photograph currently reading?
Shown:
12:14
